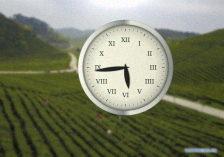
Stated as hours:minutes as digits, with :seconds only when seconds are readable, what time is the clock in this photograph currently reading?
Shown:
5:44
